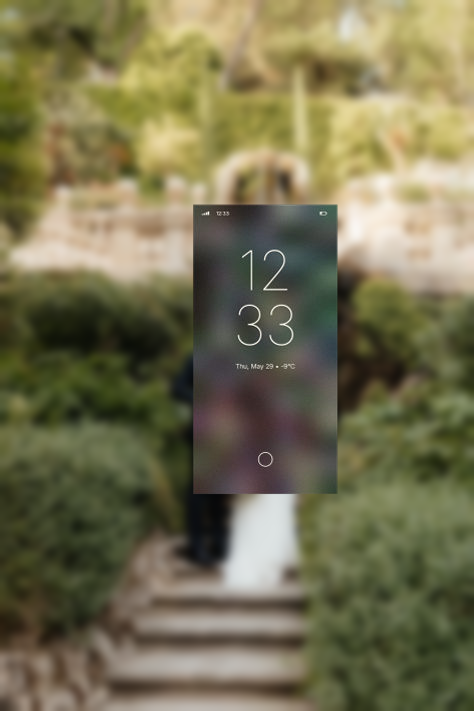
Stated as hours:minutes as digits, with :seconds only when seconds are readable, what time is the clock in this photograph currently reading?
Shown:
12:33
